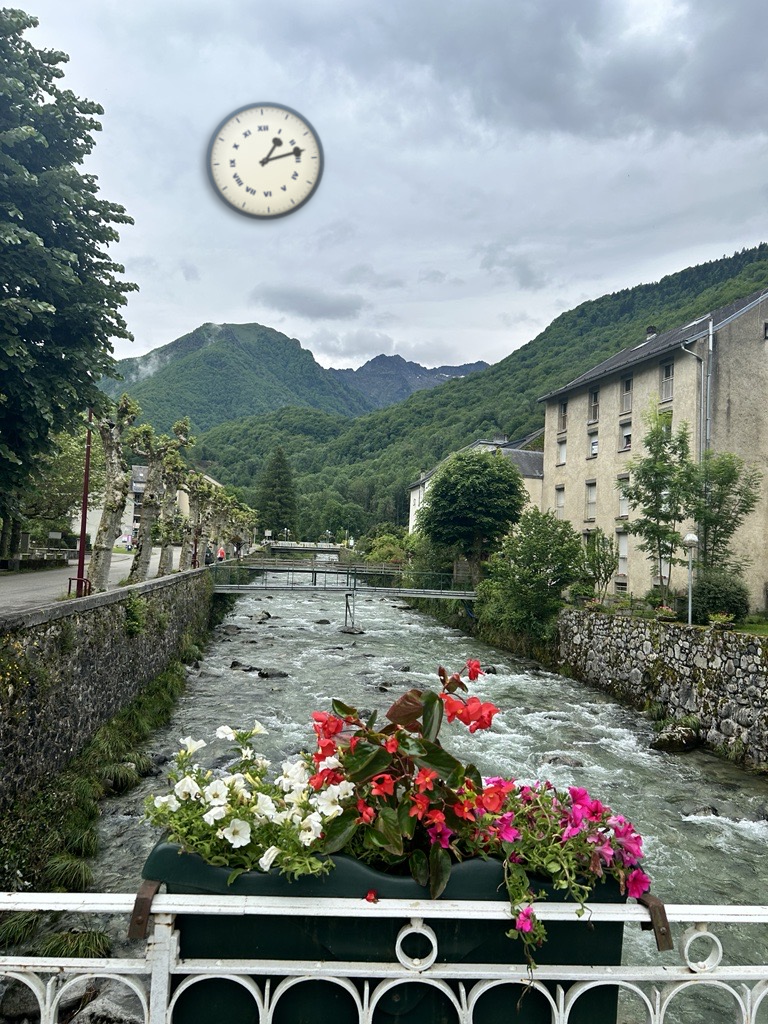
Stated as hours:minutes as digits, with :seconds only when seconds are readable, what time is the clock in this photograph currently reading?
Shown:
1:13
